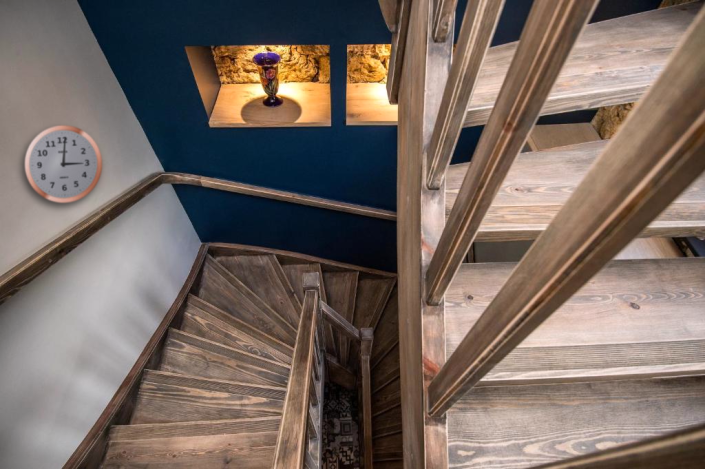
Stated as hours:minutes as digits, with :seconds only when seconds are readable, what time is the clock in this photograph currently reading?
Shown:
3:01
